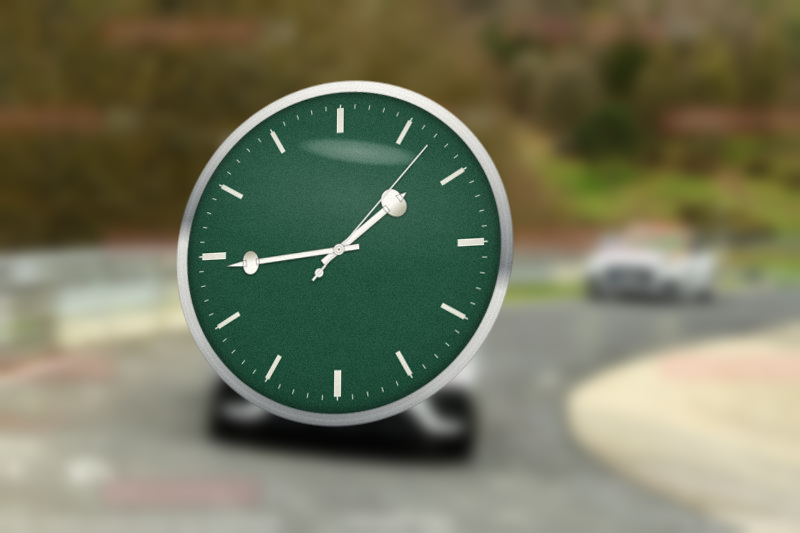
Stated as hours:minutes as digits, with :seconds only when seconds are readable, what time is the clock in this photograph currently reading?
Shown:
1:44:07
